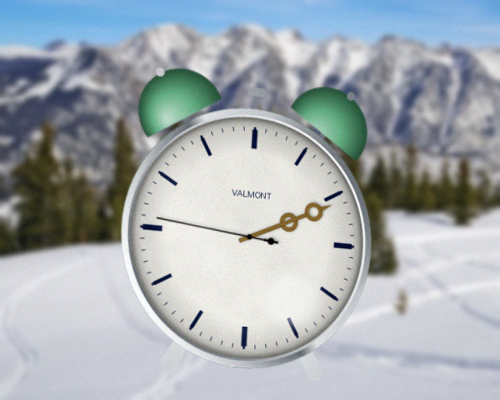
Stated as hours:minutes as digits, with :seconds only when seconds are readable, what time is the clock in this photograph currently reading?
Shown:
2:10:46
